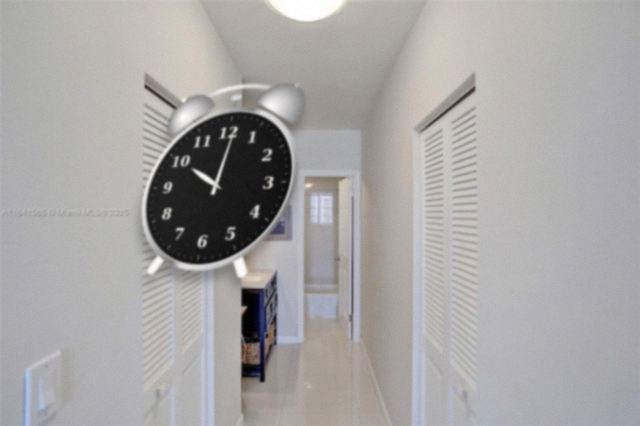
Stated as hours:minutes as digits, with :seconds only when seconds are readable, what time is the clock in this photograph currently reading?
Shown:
10:01
